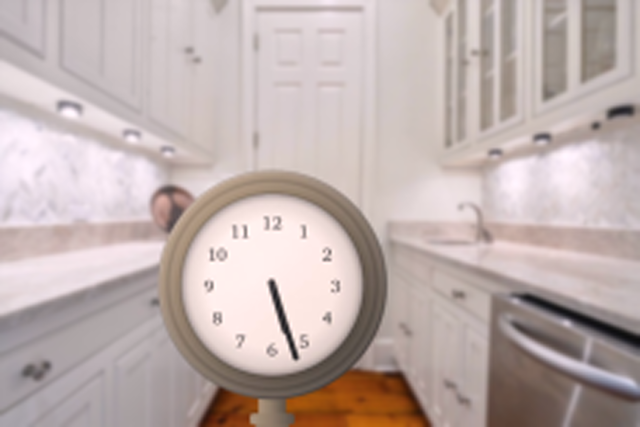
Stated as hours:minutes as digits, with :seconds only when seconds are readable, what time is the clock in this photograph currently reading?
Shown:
5:27
